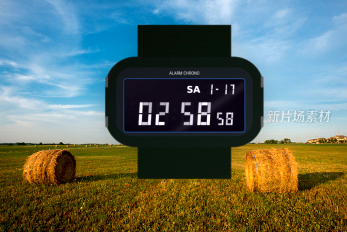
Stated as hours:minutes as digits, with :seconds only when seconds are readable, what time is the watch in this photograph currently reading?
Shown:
2:58:58
